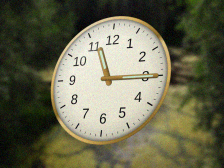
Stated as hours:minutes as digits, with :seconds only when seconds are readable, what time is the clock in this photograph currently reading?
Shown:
11:15
